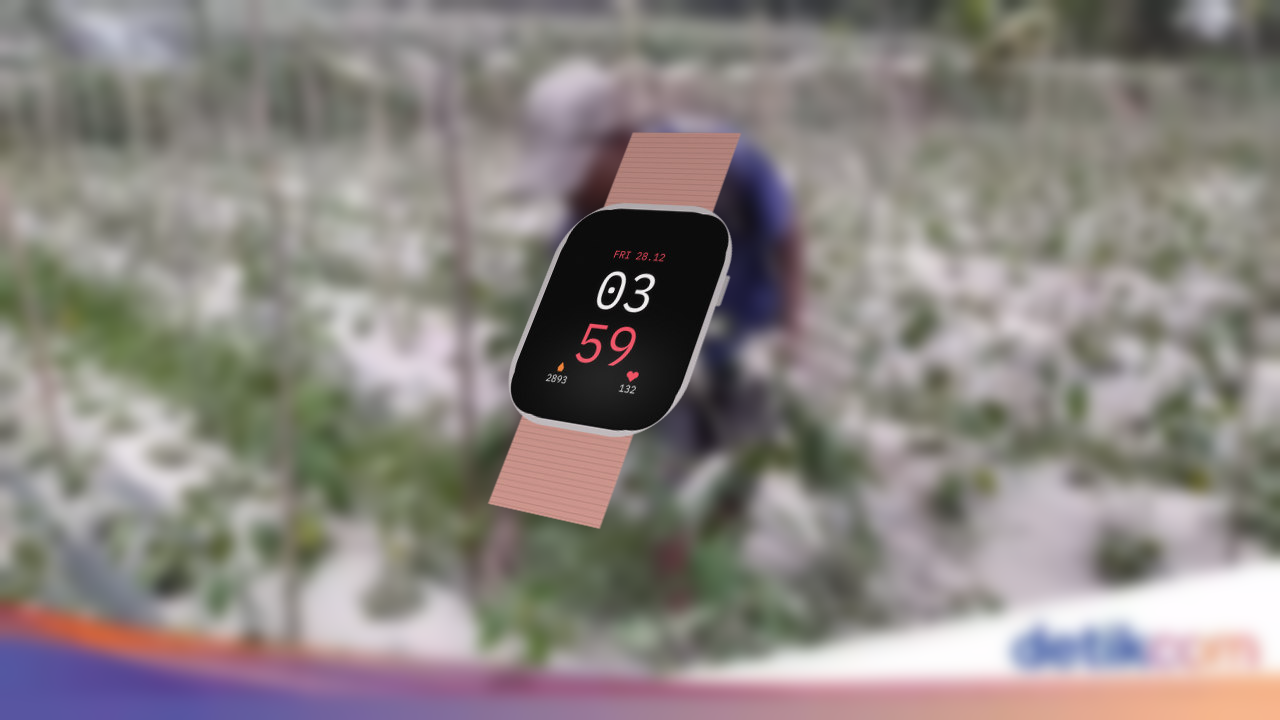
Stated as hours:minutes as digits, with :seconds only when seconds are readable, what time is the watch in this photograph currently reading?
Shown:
3:59
